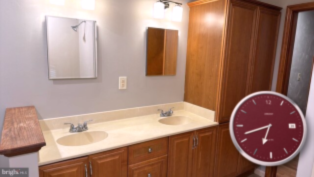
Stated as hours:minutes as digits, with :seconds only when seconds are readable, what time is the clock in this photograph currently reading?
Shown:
6:42
